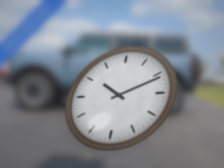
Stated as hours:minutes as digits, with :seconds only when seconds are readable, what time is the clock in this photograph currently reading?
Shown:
10:11
